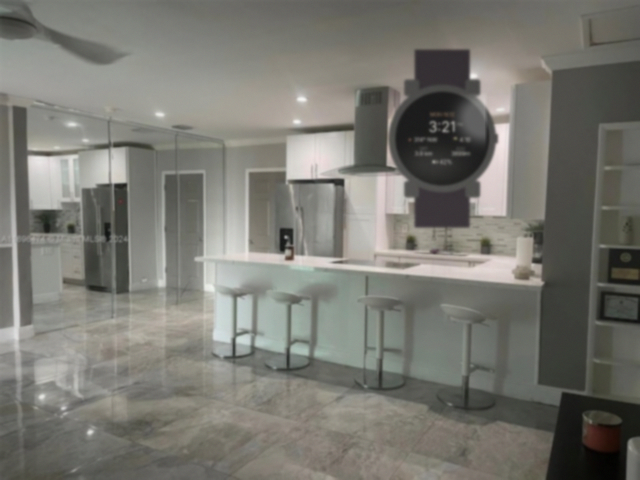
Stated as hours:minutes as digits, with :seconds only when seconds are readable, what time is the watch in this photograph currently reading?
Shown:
3:21
